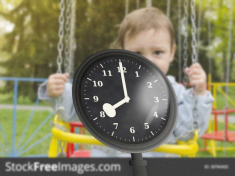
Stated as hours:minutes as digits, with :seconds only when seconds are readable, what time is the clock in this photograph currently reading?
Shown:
8:00
